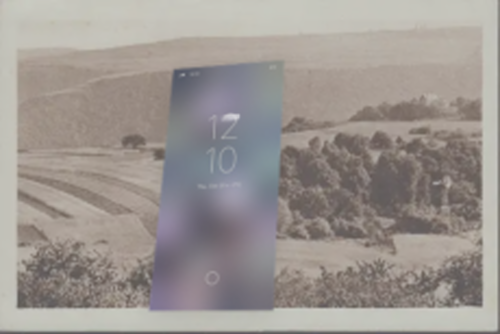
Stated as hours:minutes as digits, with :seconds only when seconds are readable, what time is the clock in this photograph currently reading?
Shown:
12:10
